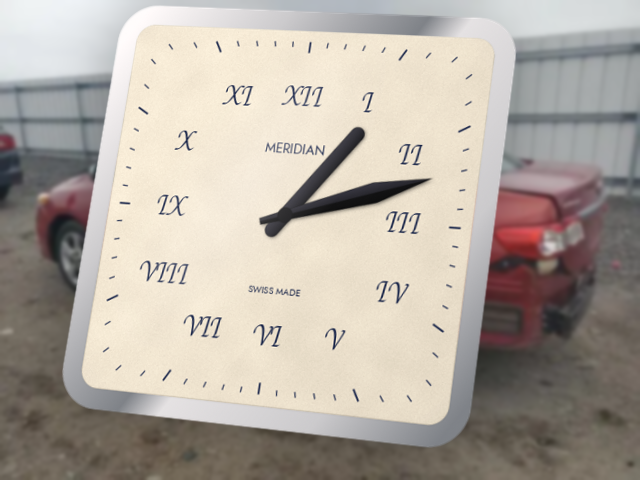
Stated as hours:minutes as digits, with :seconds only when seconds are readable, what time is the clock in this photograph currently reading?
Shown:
1:12
